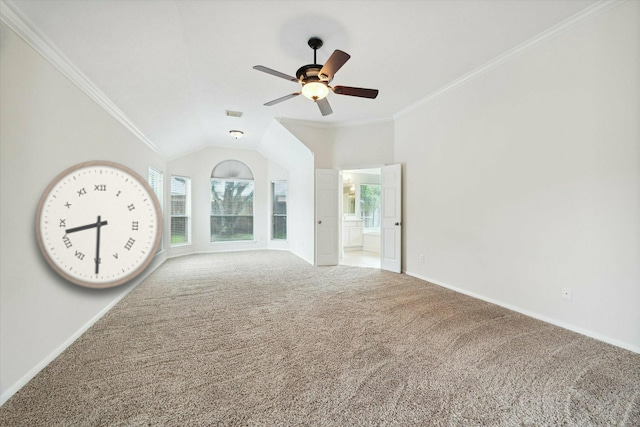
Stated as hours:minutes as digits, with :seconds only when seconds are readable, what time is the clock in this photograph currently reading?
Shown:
8:30
